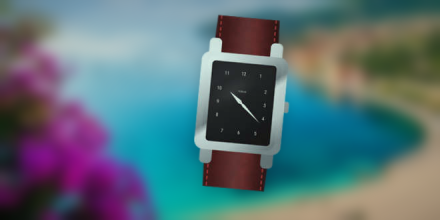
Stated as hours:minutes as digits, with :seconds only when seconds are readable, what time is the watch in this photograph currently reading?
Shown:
10:22
